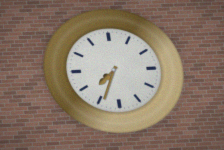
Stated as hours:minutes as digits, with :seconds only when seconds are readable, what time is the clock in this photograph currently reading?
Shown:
7:34
